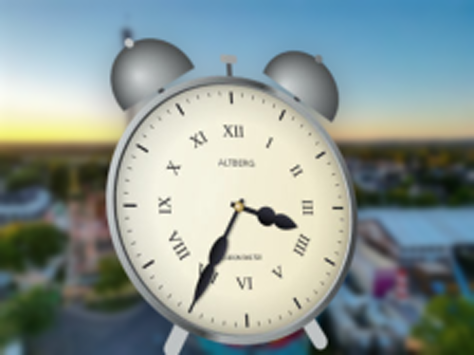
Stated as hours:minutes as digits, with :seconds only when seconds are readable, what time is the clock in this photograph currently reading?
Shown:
3:35
